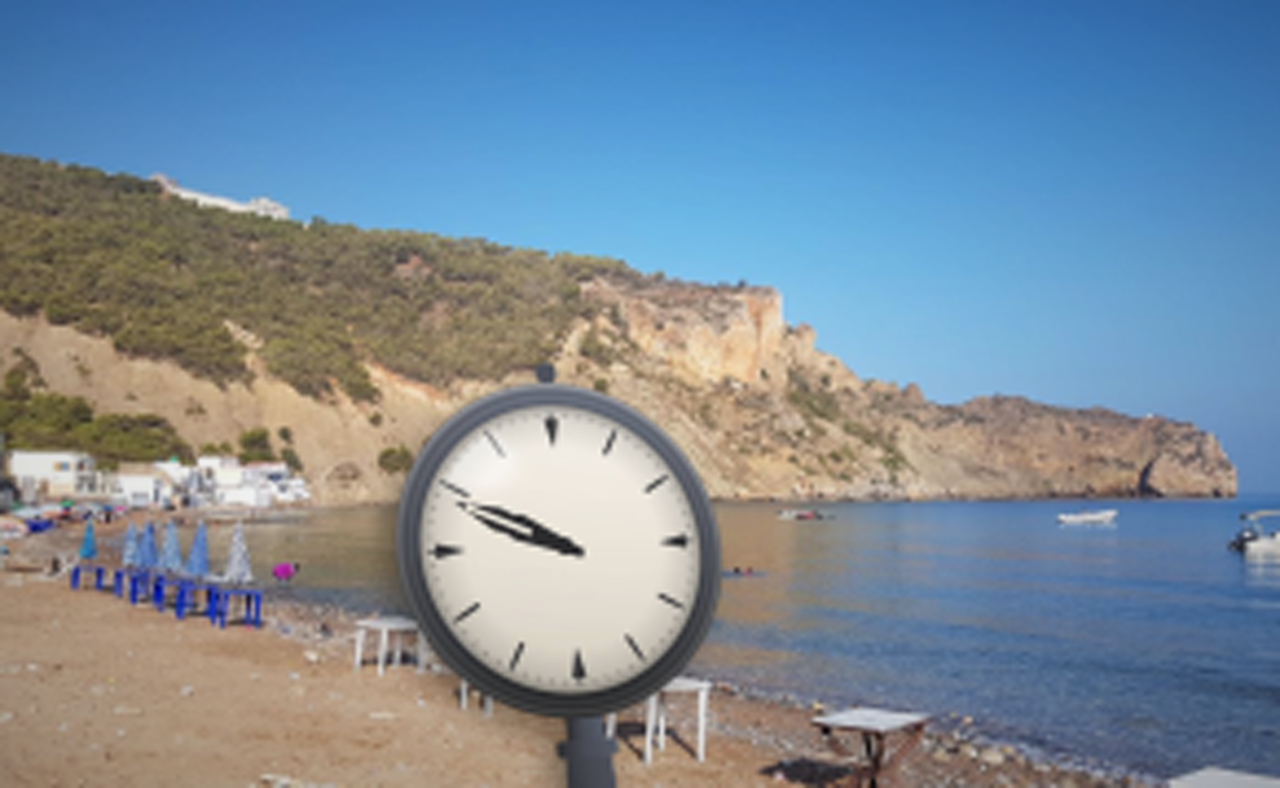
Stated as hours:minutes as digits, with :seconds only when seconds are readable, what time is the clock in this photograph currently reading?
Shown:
9:49
